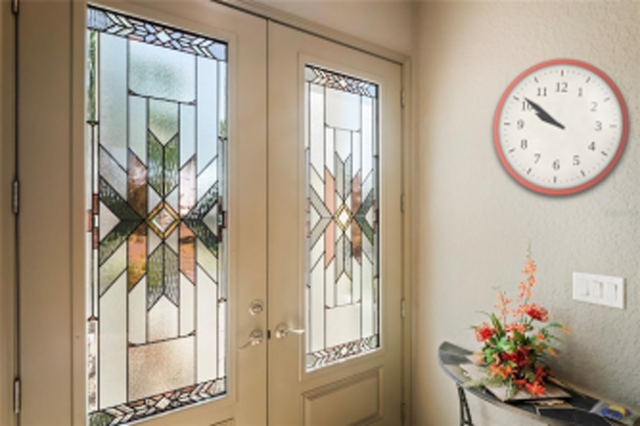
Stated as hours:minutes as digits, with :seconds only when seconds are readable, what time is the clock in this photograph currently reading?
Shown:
9:51
